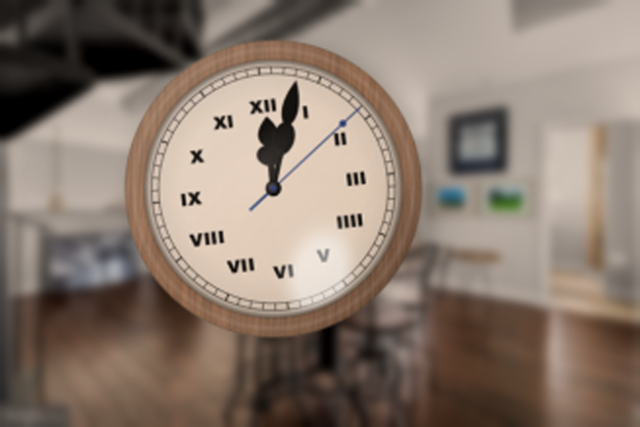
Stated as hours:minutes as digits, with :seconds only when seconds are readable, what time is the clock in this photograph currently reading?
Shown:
12:03:09
